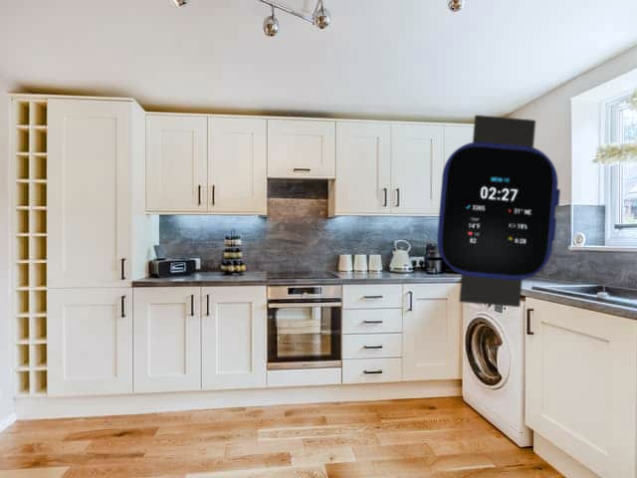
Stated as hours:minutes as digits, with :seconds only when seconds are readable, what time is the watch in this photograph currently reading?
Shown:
2:27
